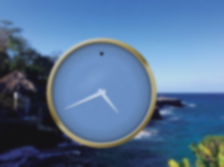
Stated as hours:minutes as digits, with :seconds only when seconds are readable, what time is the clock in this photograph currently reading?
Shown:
4:41
